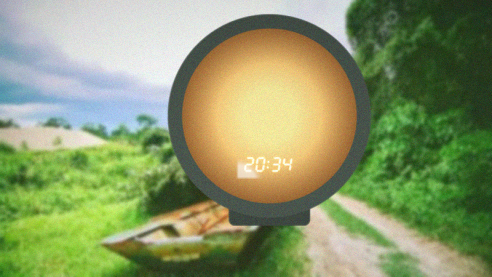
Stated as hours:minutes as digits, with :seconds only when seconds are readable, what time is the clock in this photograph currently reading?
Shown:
20:34
